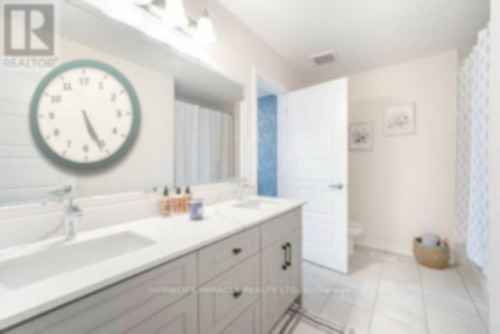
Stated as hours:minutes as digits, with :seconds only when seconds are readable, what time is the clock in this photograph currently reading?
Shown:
5:26
